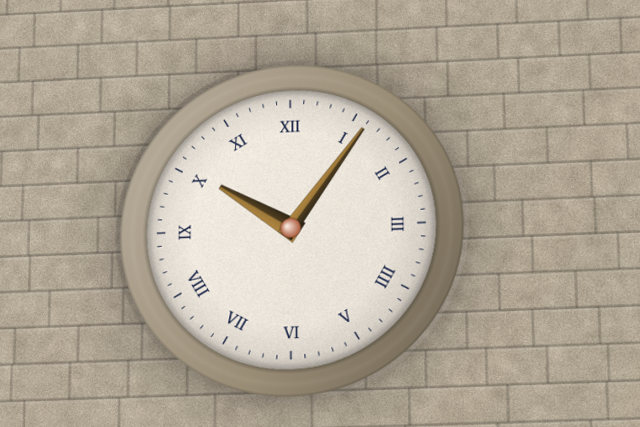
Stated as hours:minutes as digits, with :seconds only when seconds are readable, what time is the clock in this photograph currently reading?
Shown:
10:06
